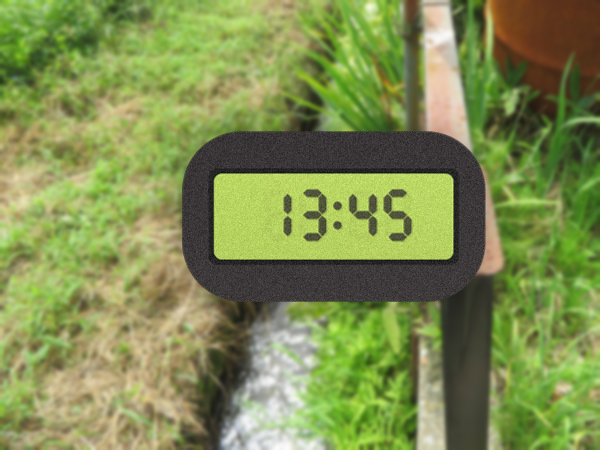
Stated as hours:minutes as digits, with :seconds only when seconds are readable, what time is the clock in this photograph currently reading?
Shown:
13:45
